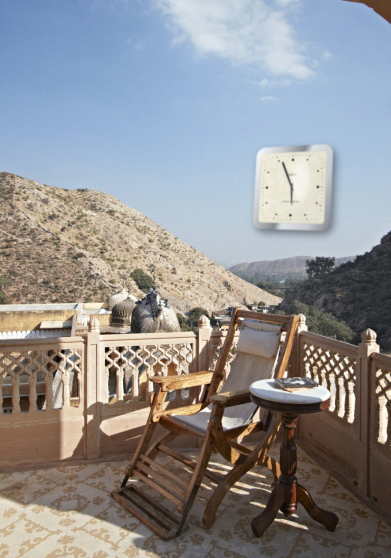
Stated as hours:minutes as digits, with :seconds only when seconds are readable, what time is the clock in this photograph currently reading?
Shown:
5:56
